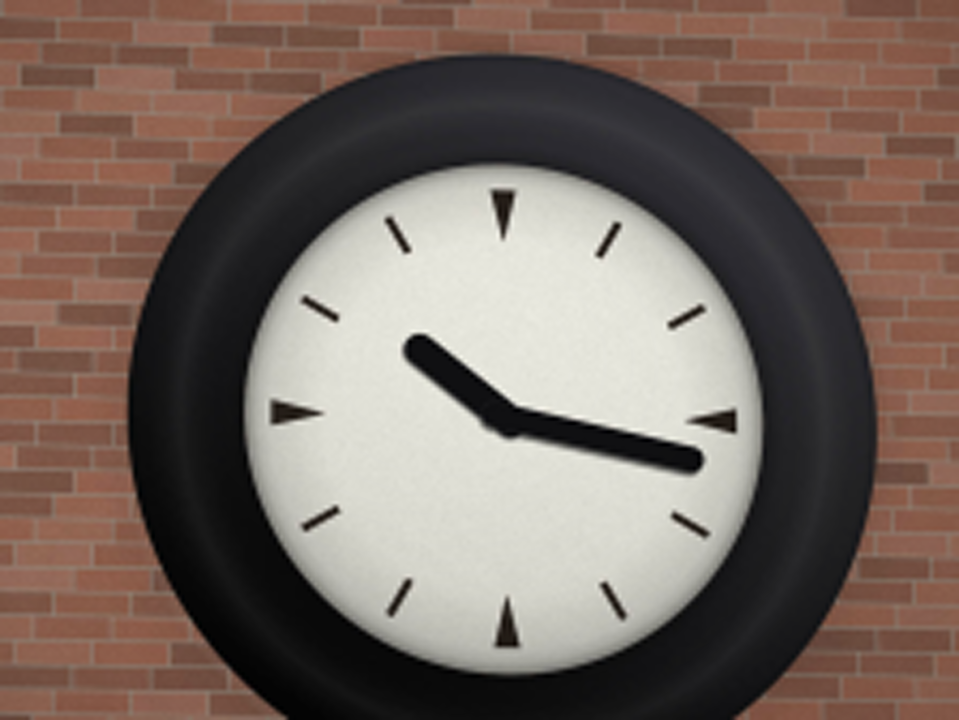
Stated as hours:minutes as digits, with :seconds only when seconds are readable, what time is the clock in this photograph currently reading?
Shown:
10:17
